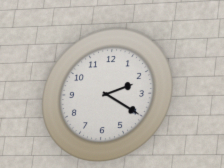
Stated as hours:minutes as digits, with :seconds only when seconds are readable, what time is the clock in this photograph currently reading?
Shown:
2:20
